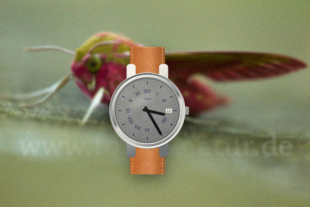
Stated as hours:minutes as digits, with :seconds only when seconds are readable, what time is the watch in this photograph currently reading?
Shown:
3:25
